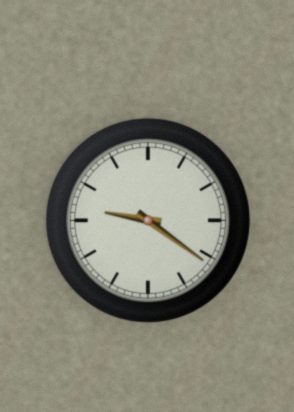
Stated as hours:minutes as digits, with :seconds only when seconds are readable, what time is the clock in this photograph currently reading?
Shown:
9:21
